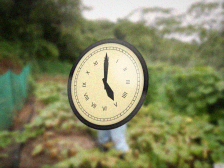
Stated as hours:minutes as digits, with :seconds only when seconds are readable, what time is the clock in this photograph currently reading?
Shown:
5:00
